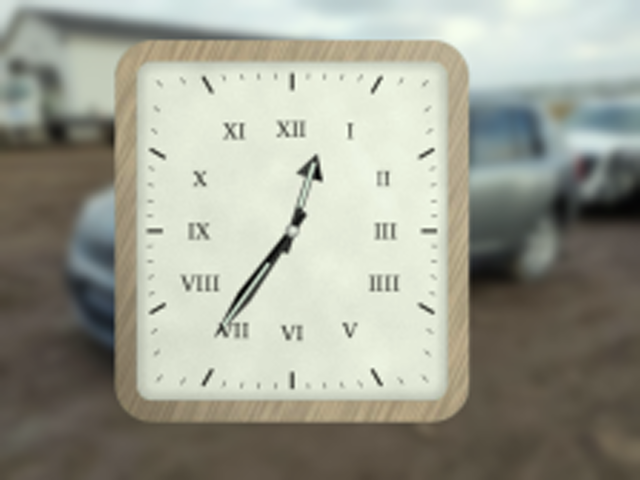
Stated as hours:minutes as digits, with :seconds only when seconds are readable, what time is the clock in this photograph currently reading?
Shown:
12:36
